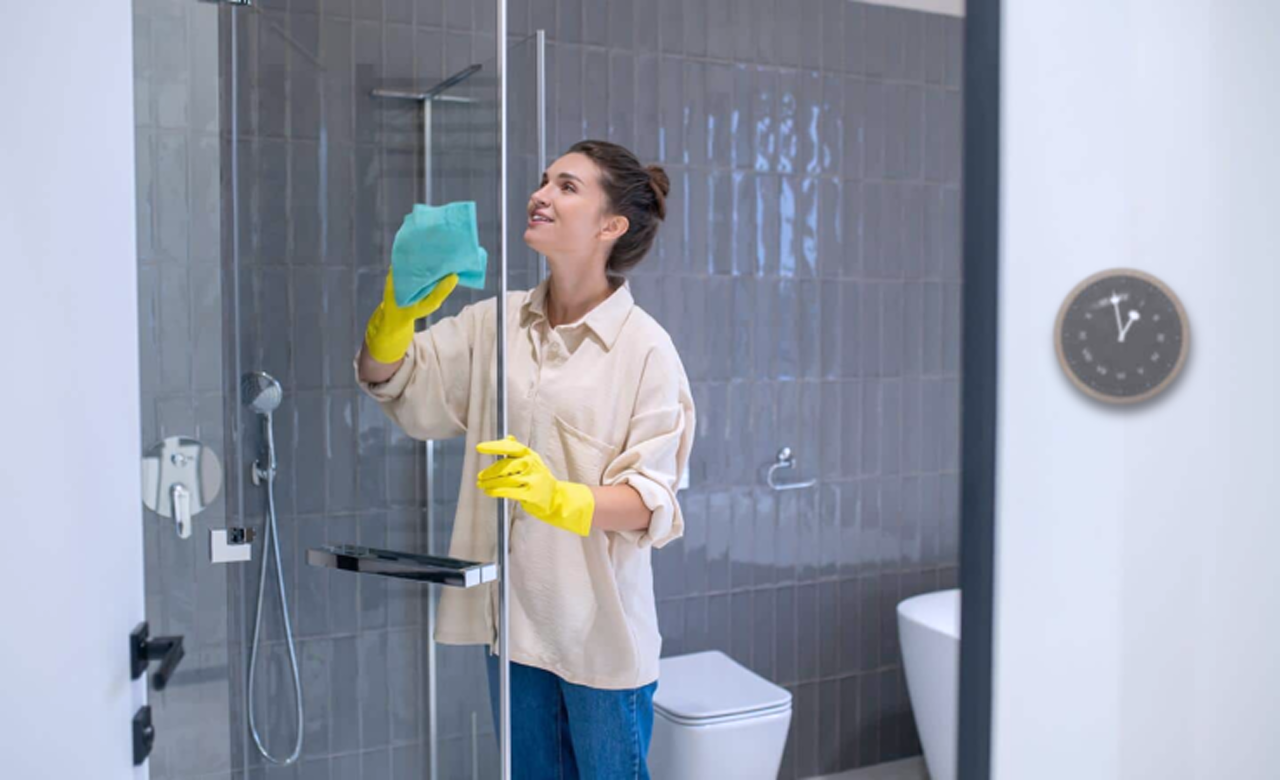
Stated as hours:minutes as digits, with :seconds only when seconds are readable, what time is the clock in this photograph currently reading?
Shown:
12:58
